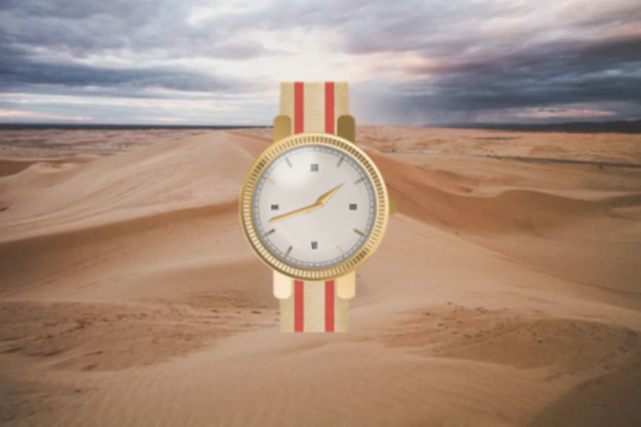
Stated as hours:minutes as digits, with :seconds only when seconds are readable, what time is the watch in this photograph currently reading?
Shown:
1:42
